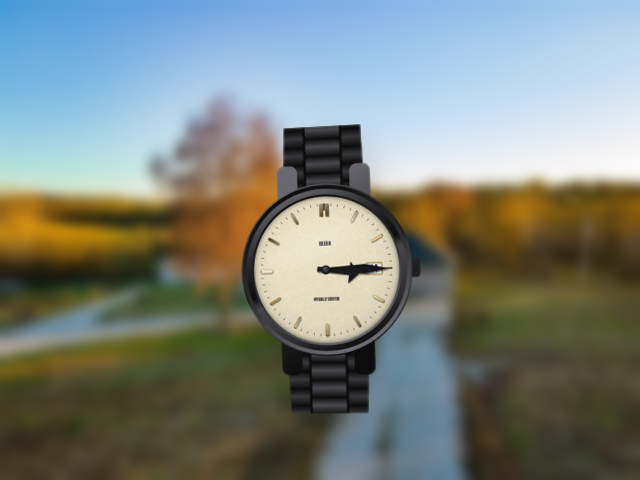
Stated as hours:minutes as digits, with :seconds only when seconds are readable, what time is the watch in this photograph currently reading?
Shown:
3:15
